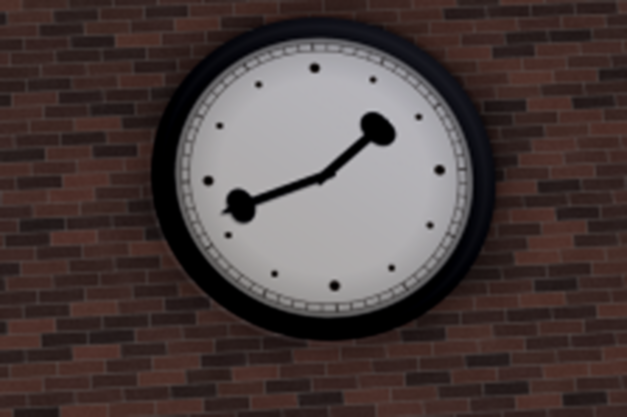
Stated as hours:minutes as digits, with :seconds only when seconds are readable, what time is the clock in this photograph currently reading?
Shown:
1:42
